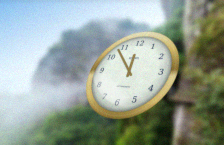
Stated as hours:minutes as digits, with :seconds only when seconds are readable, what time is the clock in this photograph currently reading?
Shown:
11:53
